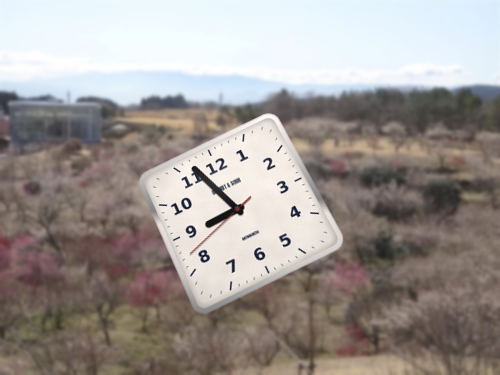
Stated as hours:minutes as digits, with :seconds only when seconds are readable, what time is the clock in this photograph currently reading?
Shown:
8:56:42
